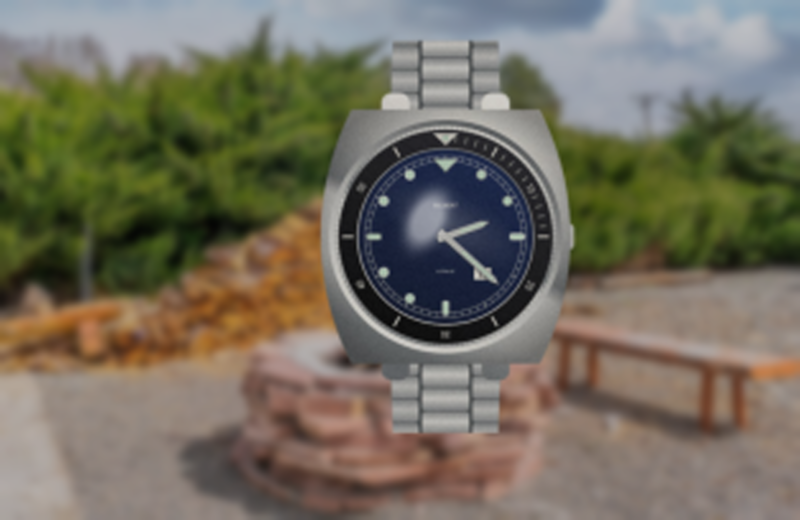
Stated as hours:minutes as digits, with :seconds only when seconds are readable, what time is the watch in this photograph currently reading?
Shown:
2:22
